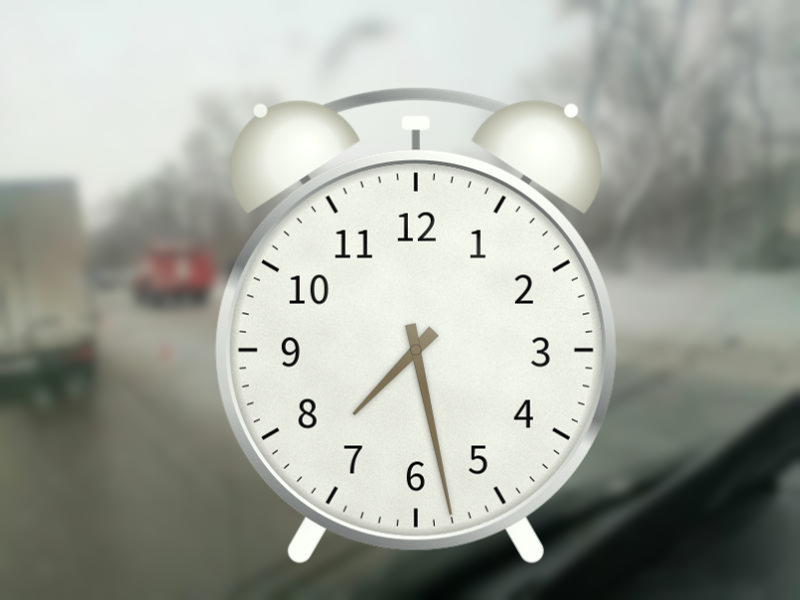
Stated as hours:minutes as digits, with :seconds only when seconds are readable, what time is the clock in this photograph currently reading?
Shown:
7:28
